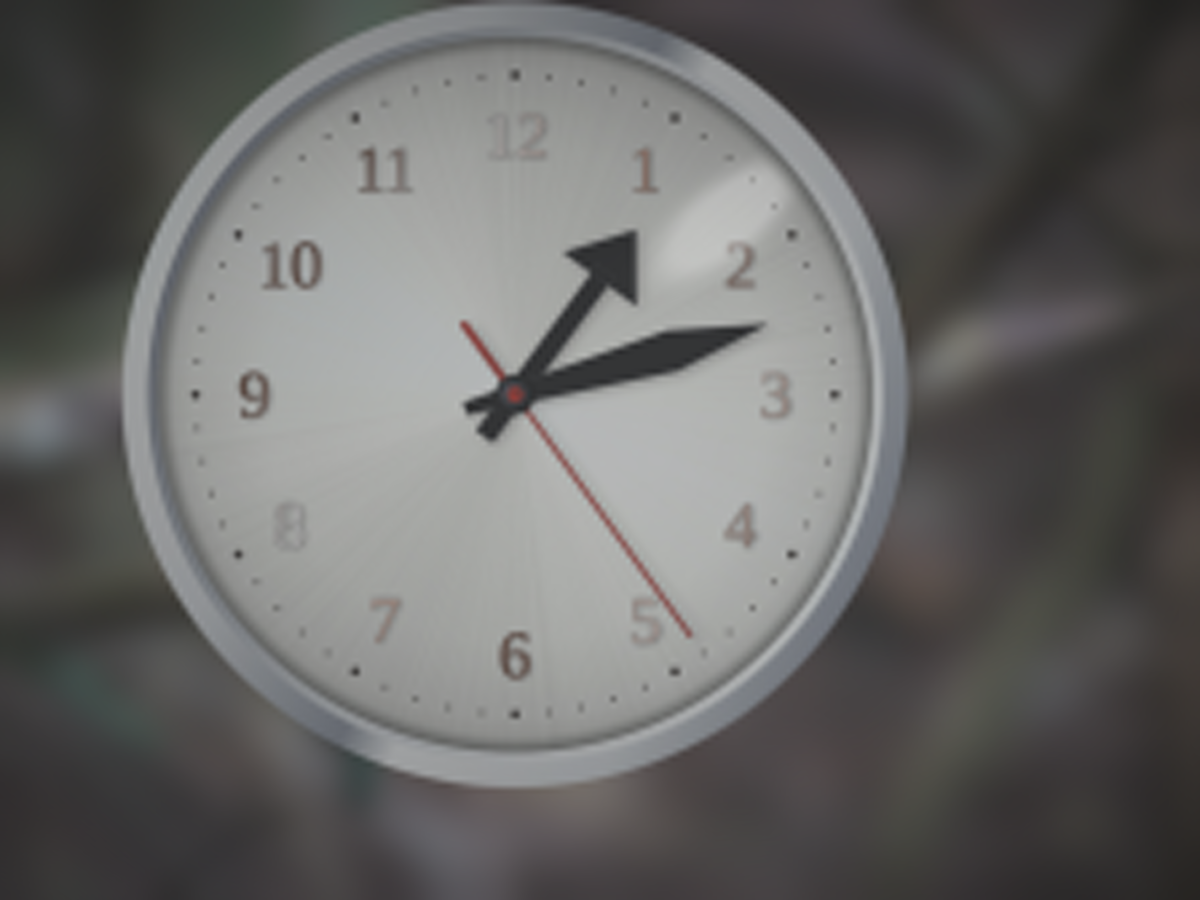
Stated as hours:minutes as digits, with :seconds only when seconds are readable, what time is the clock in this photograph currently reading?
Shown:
1:12:24
